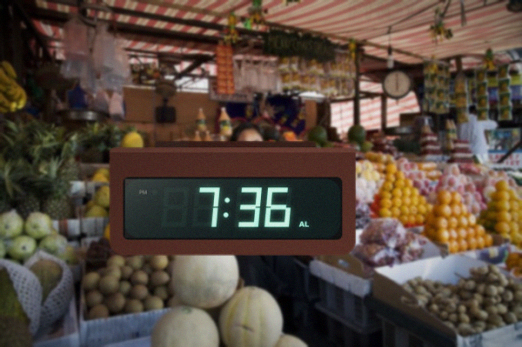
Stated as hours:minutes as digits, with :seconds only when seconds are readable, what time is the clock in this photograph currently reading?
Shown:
7:36
